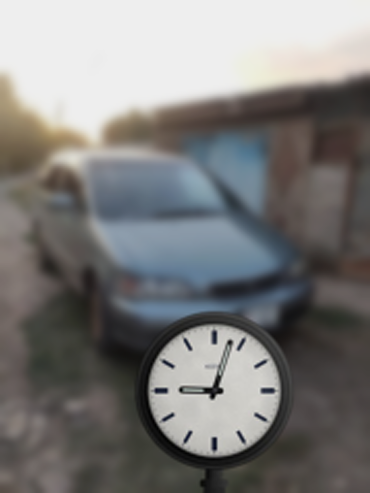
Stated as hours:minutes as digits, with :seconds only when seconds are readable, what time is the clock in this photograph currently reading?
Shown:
9:03
